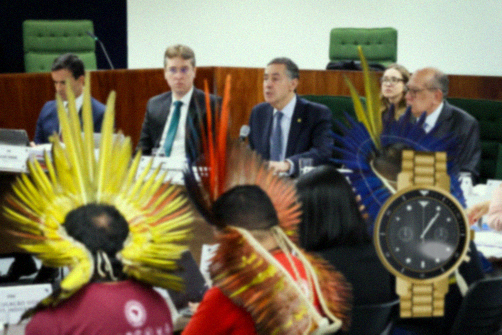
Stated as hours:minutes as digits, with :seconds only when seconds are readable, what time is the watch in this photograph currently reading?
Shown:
1:06
